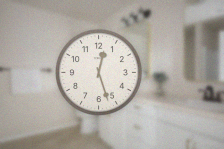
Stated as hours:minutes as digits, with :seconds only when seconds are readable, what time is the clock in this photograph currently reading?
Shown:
12:27
